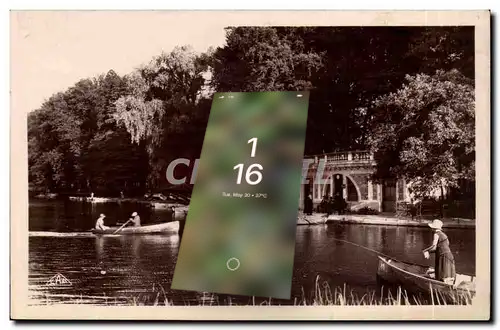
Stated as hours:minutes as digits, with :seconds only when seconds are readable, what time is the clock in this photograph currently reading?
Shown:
1:16
